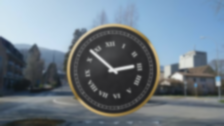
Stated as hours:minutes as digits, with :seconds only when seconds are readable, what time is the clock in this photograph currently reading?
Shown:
2:53
